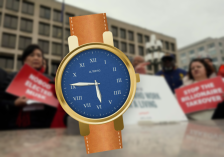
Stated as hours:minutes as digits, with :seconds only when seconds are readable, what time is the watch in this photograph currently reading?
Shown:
5:46
